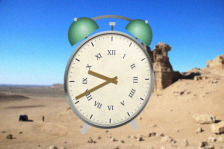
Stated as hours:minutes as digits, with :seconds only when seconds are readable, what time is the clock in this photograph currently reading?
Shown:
9:41
